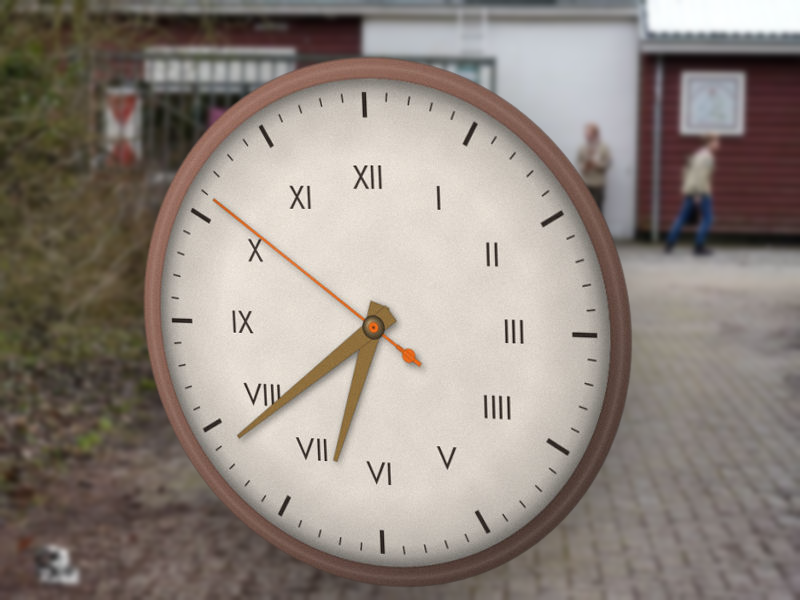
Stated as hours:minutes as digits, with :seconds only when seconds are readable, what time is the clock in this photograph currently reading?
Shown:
6:38:51
